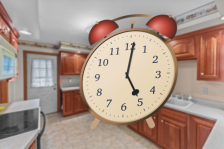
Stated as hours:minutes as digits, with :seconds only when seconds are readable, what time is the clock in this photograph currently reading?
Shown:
5:01
